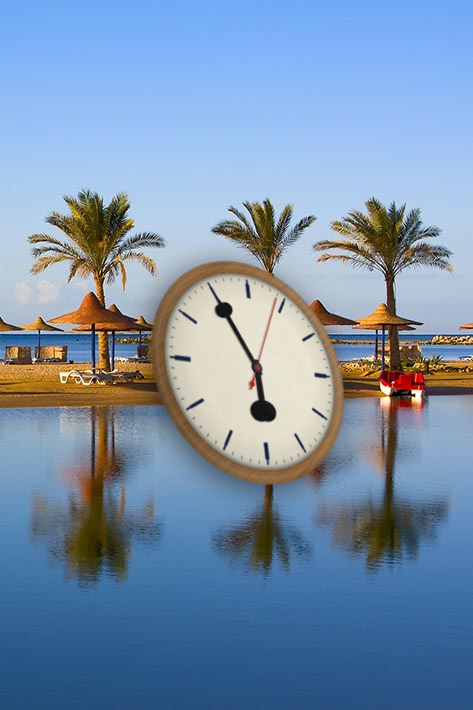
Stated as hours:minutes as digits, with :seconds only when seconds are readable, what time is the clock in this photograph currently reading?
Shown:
5:55:04
